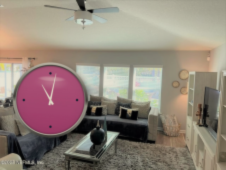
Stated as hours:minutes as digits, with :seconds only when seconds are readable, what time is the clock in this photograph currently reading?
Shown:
11:02
